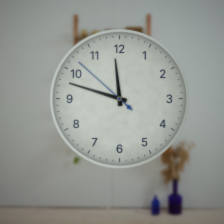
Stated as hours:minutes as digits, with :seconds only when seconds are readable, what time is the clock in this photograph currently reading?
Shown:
11:47:52
